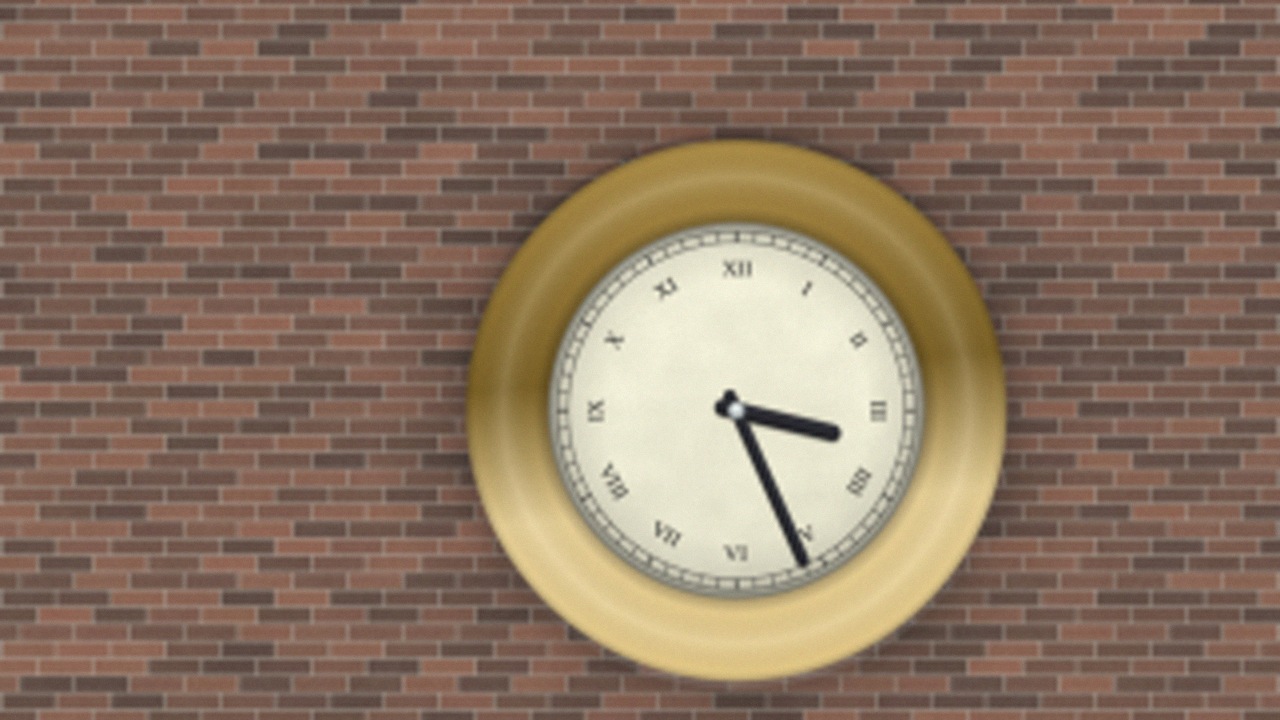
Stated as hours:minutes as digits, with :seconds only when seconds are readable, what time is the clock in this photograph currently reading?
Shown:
3:26
